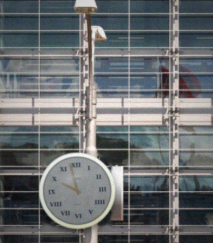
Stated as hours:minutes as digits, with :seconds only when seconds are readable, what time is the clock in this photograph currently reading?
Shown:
9:58
